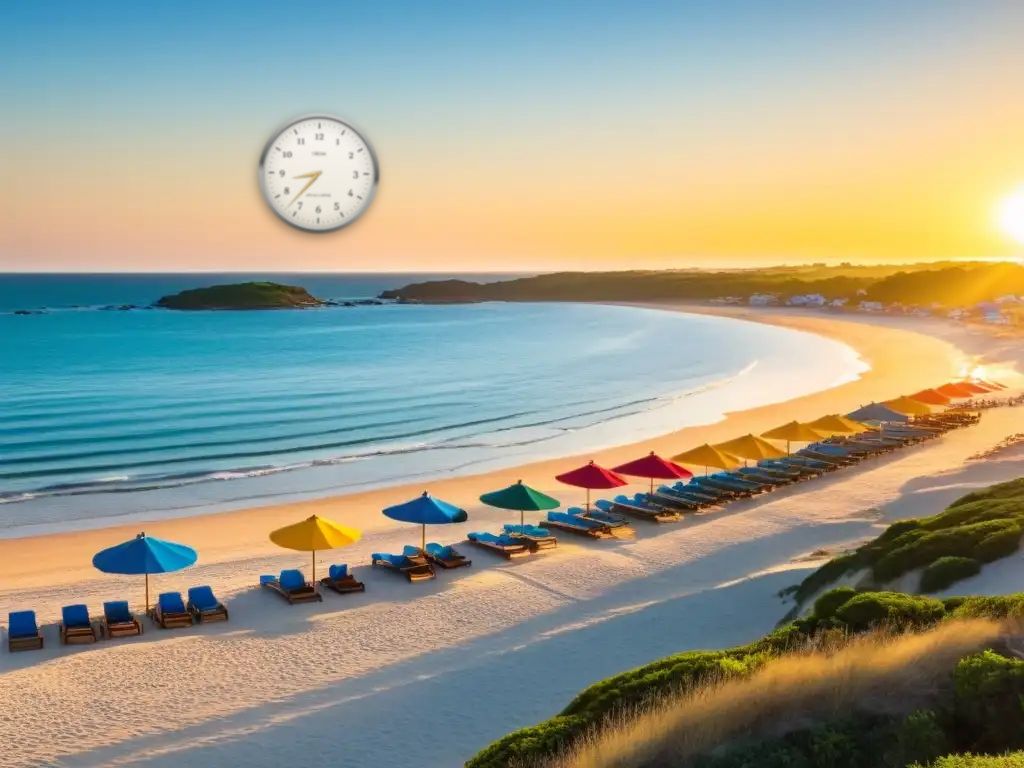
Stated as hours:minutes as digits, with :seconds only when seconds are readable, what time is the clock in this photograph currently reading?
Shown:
8:37
